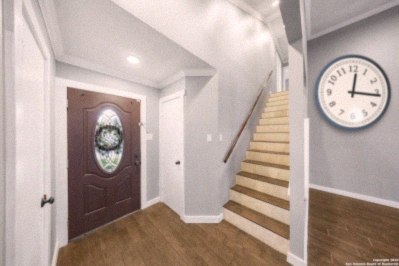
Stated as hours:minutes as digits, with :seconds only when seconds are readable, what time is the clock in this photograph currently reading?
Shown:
12:16
